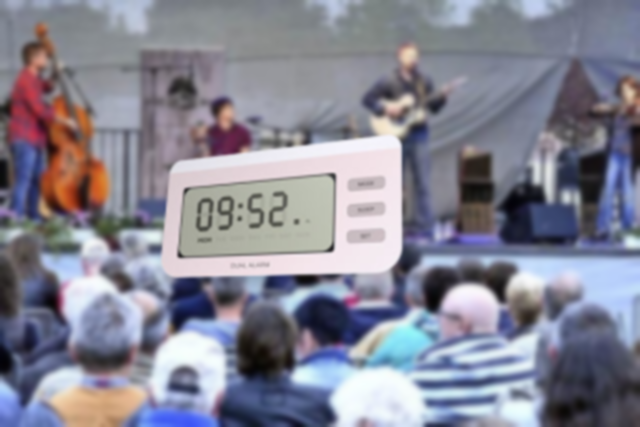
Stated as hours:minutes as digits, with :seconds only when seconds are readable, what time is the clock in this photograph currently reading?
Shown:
9:52
